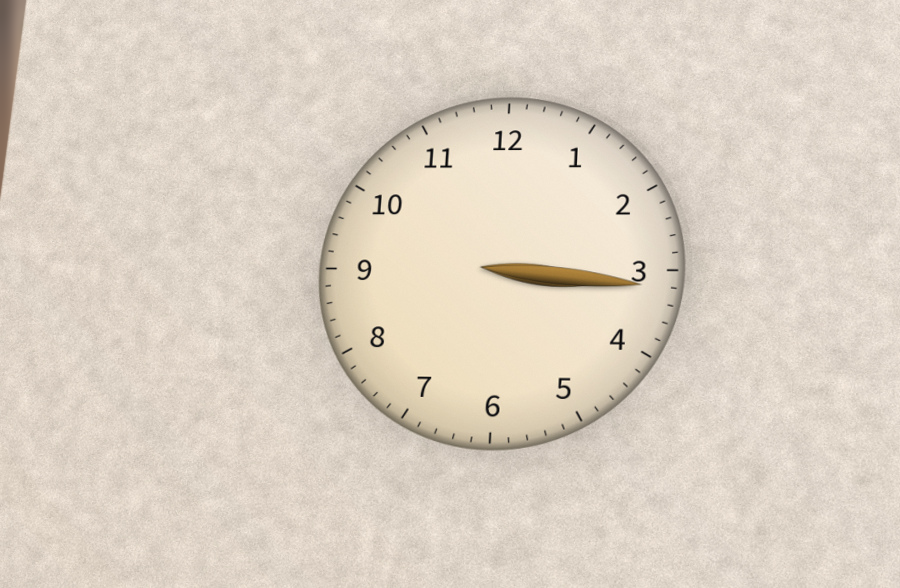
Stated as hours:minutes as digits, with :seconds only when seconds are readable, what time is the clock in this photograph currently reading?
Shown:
3:16
